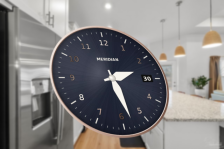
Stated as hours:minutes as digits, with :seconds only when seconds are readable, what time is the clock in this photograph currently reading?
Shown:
2:28
